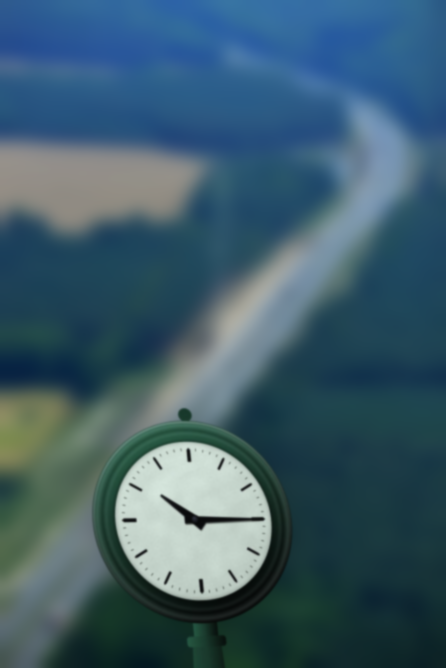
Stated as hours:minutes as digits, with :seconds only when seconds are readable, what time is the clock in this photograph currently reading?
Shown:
10:15
